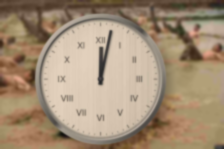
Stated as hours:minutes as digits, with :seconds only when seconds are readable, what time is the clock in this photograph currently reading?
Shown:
12:02
